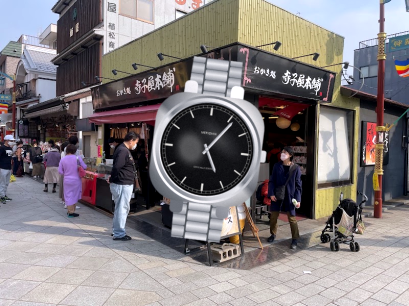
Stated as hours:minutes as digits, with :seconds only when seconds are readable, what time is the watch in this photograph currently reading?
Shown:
5:06
